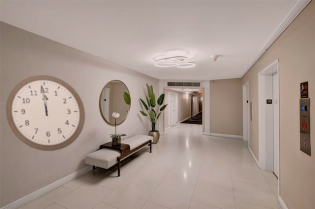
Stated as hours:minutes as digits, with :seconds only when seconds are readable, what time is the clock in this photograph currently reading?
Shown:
11:59
